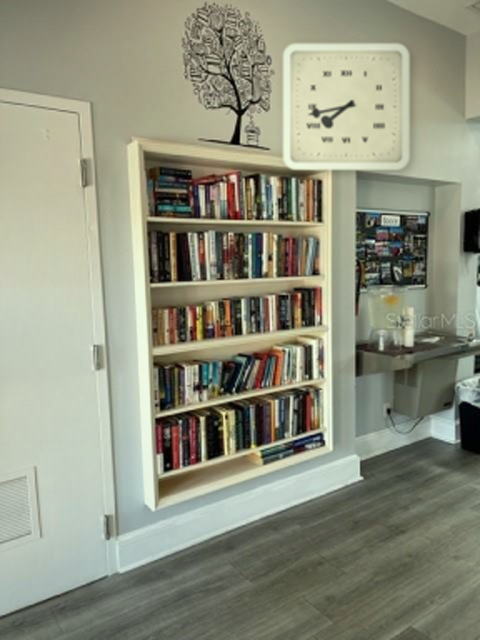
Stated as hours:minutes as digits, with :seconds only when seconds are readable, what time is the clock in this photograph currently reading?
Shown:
7:43
